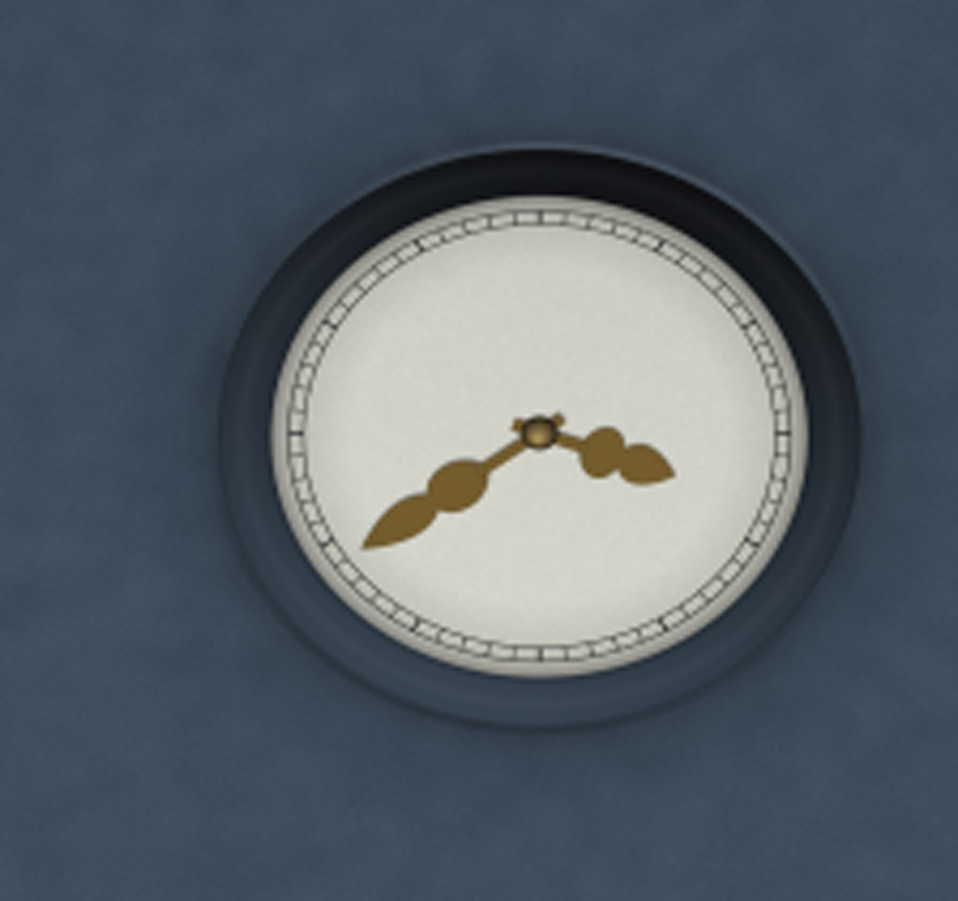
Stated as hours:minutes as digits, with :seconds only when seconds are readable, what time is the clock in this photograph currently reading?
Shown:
3:39
